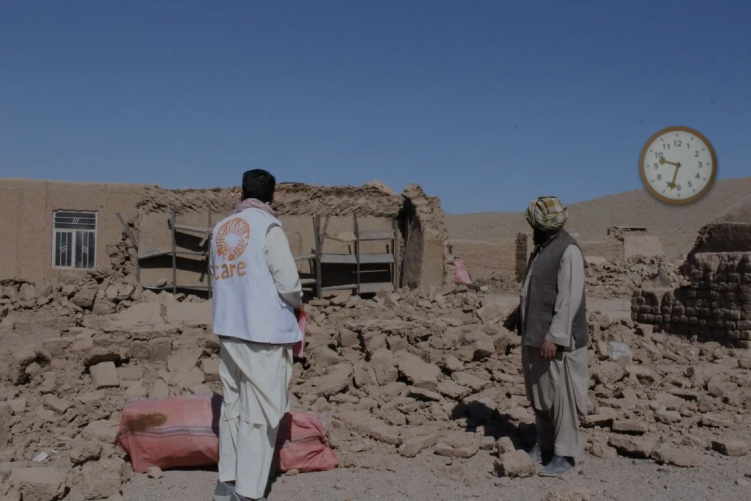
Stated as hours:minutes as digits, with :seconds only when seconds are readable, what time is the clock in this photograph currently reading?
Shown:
9:33
